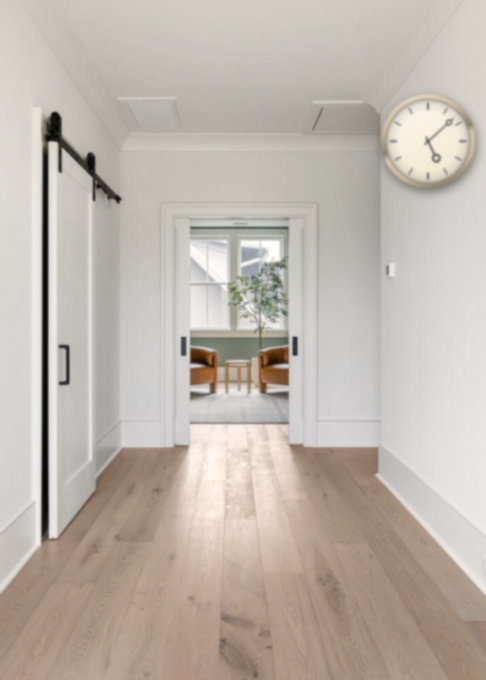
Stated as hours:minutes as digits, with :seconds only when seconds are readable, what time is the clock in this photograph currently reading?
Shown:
5:08
